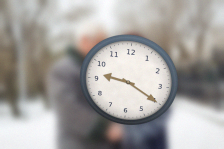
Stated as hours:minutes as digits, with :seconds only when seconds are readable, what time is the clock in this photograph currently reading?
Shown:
9:20
